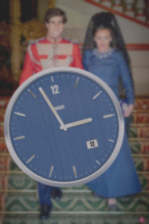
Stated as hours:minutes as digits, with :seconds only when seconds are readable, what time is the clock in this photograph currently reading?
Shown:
2:57
